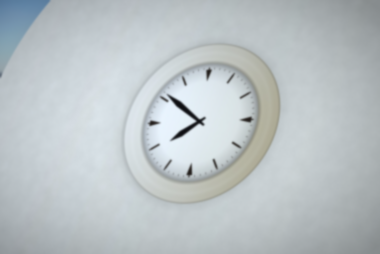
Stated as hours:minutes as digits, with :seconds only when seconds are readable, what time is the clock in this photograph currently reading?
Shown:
7:51
